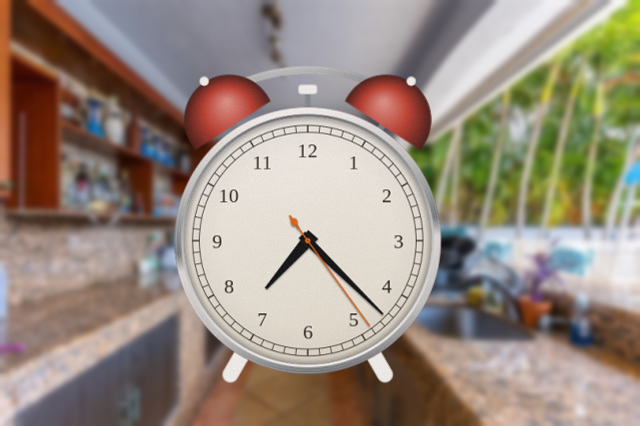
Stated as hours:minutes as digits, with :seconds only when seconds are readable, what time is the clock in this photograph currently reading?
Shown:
7:22:24
